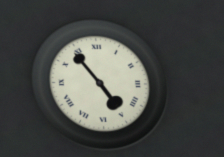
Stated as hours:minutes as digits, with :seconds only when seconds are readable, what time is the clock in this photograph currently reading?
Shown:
4:54
